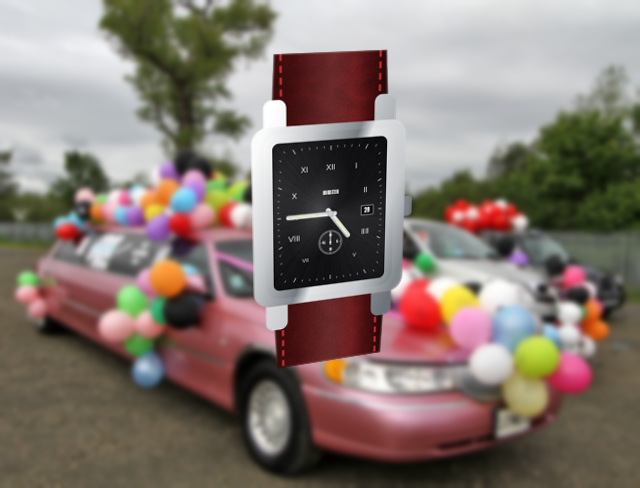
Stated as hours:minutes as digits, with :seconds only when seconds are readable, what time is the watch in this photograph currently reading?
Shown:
4:45
